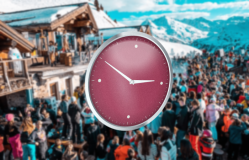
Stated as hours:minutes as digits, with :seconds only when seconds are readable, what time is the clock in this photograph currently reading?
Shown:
2:50
